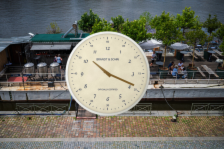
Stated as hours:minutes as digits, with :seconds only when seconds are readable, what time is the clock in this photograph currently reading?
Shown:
10:19
